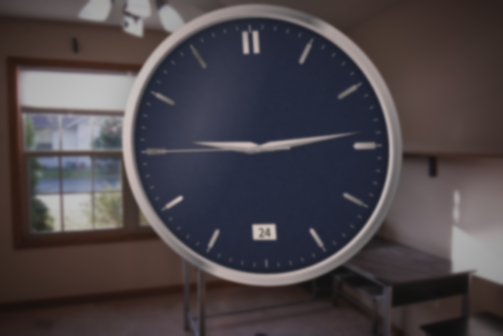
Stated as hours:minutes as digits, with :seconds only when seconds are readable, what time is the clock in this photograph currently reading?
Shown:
9:13:45
